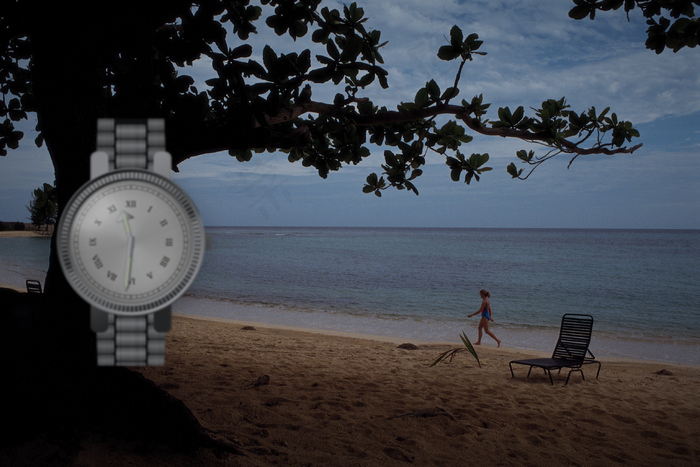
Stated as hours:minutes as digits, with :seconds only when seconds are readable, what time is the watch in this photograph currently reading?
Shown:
11:31
